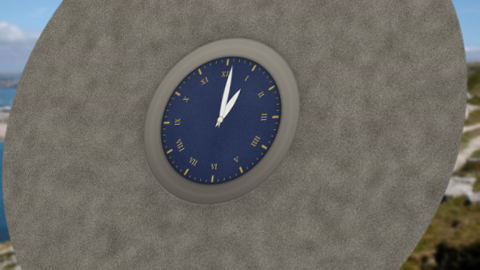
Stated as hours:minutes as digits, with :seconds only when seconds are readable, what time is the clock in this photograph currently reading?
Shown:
1:01
